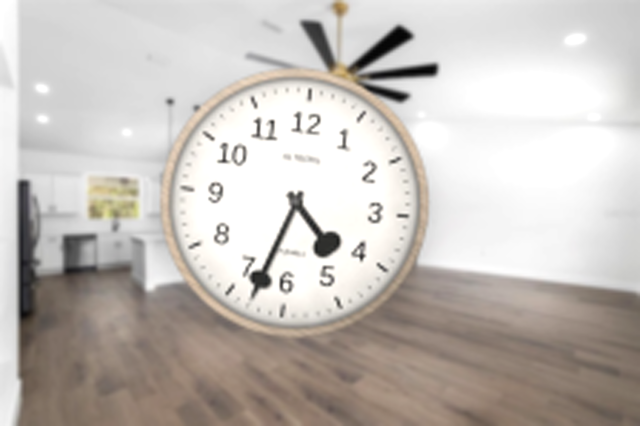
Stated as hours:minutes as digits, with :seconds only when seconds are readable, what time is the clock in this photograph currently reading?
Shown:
4:33
